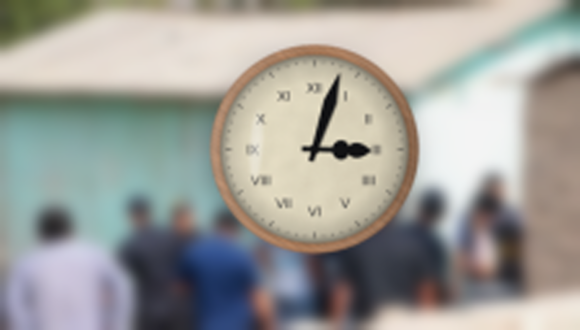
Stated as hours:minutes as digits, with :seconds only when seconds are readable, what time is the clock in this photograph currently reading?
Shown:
3:03
